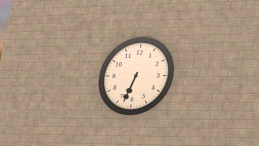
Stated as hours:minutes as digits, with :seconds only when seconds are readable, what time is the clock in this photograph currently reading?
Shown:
6:33
